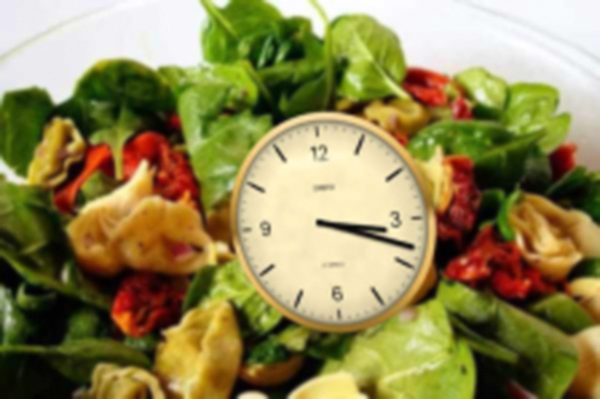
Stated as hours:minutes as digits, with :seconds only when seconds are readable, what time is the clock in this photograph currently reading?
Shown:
3:18
